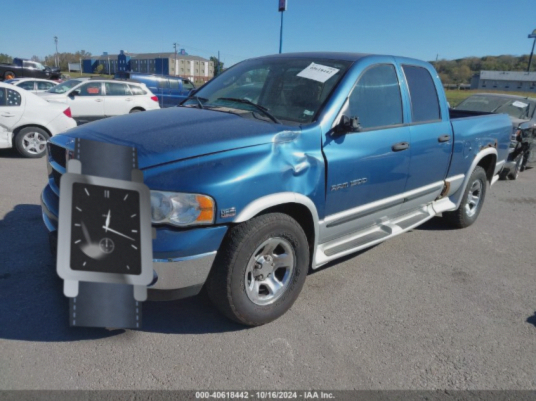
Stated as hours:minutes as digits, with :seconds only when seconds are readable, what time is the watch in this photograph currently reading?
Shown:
12:18
